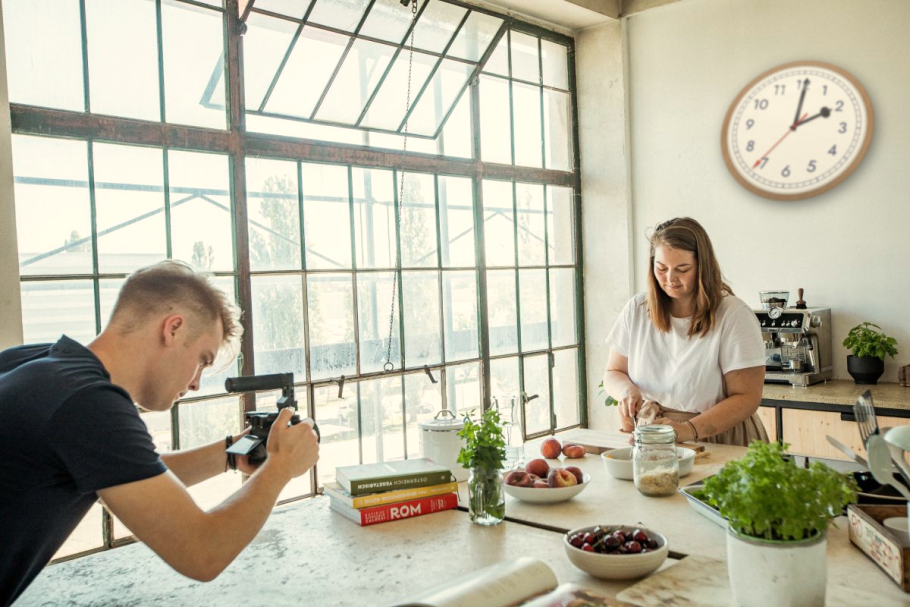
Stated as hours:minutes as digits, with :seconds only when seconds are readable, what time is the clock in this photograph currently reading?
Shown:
2:00:36
